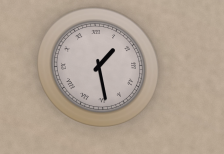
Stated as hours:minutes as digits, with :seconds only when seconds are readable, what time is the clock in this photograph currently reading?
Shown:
1:29
